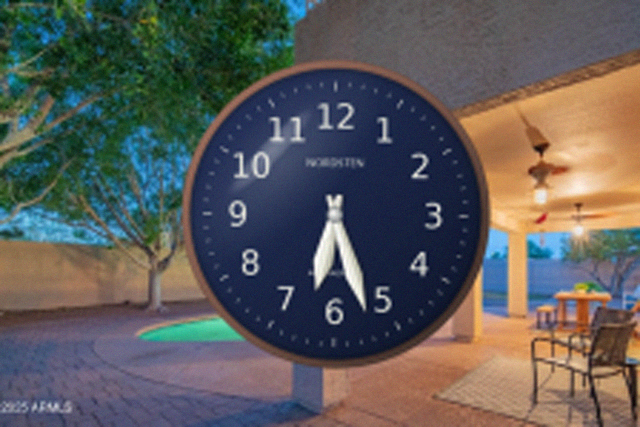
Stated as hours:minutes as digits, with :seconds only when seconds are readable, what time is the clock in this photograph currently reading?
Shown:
6:27
